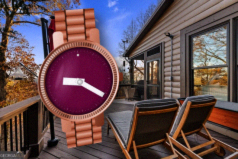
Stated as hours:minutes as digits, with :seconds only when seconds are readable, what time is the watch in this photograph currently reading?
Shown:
9:21
